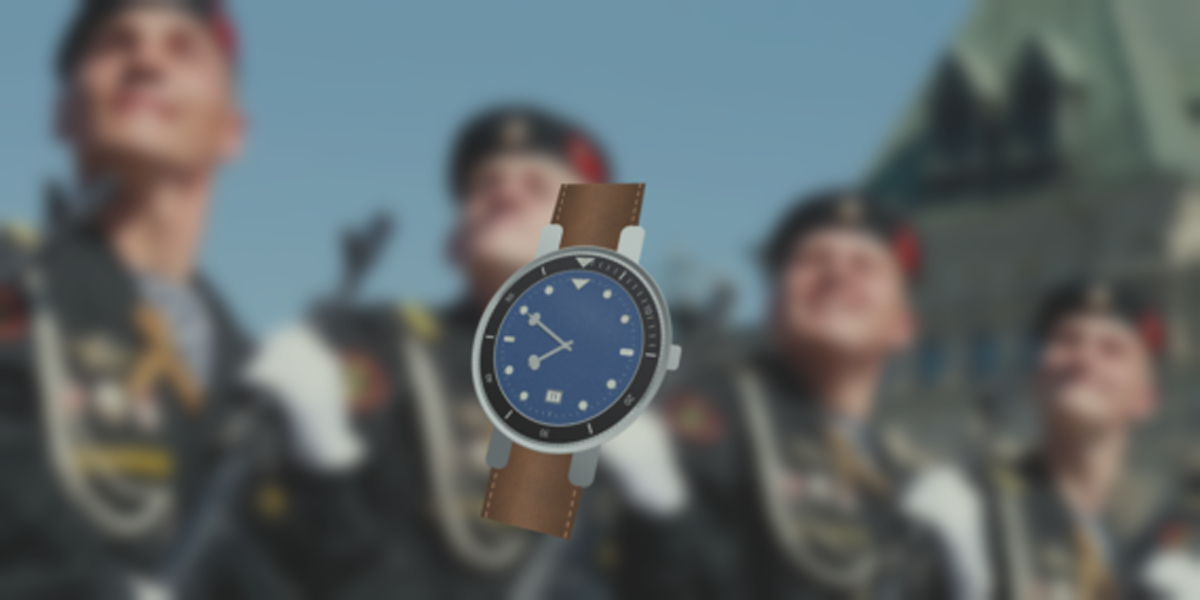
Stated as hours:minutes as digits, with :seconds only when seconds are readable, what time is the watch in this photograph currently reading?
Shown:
7:50
